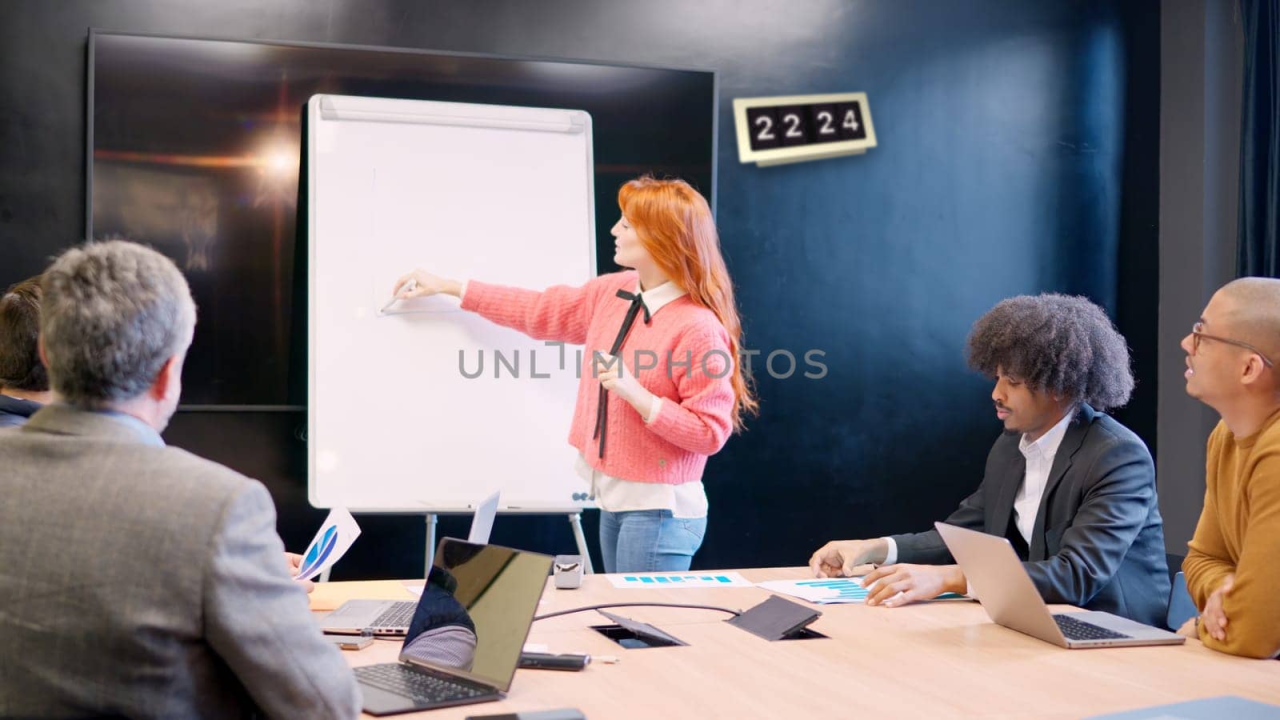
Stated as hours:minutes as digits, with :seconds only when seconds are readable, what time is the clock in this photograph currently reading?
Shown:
22:24
